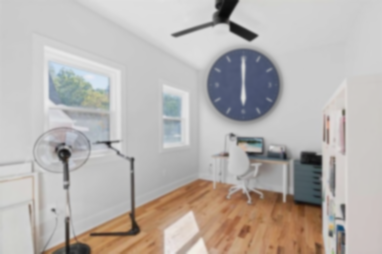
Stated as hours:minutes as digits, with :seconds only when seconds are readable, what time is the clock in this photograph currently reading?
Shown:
6:00
